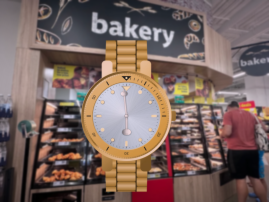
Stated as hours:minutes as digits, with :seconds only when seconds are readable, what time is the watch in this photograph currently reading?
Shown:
5:59
